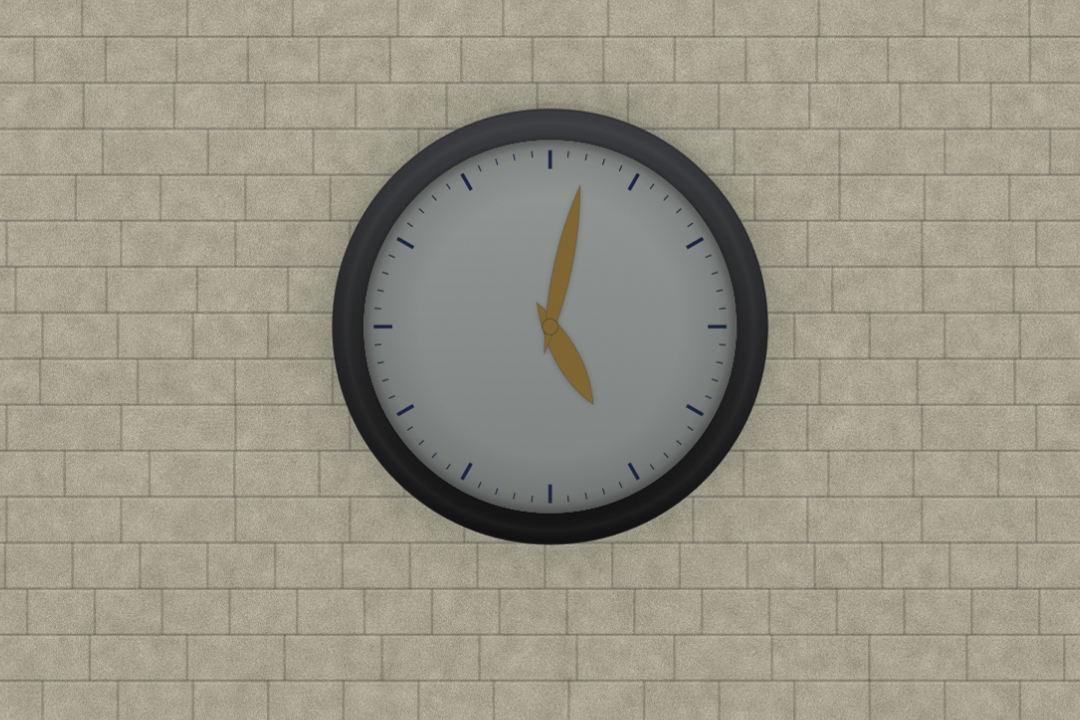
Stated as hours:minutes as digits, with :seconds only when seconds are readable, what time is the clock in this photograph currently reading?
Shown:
5:02
